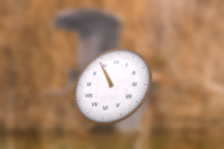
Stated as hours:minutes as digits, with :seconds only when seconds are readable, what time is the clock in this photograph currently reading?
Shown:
10:54
